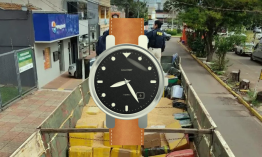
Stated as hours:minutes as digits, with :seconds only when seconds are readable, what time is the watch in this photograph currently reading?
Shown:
8:25
